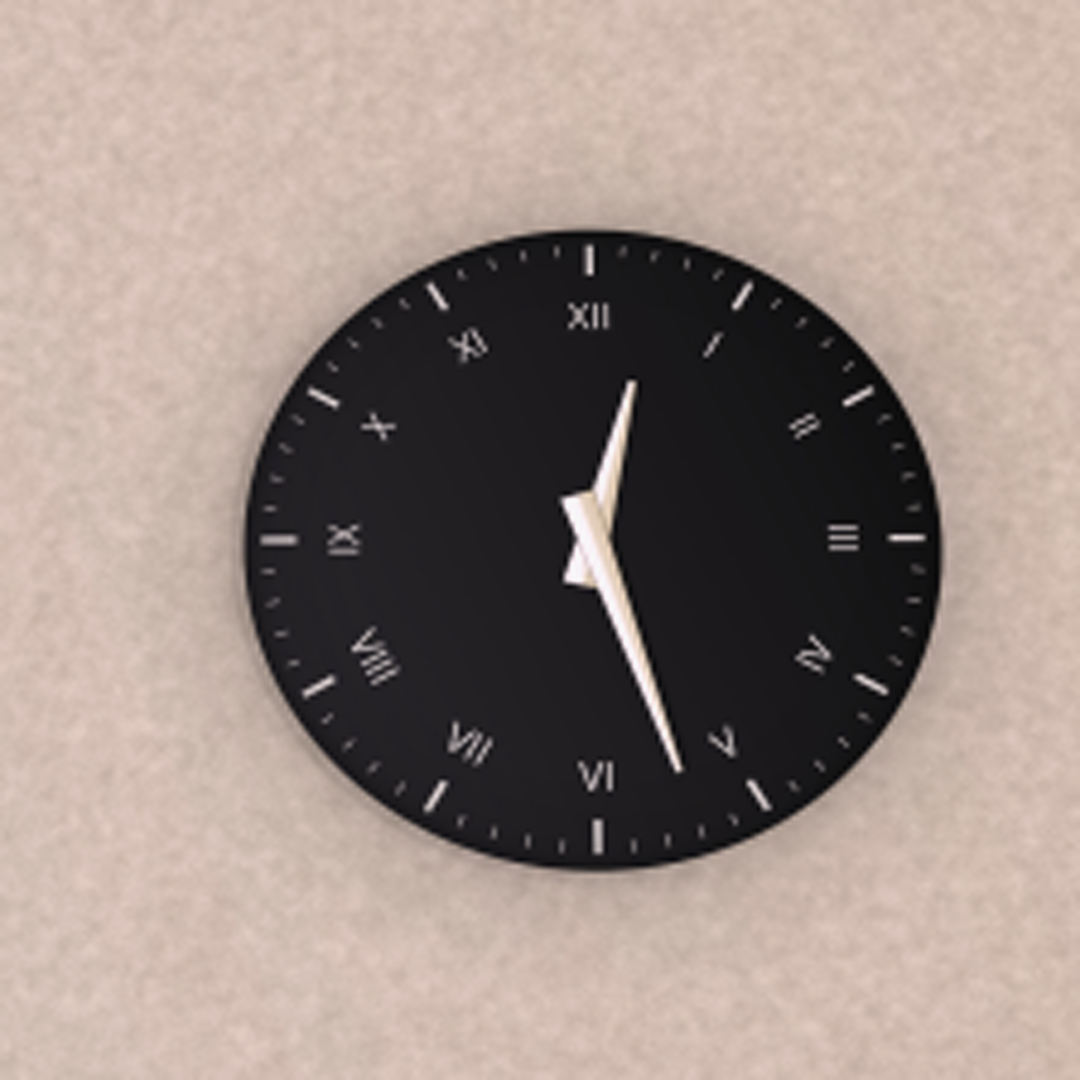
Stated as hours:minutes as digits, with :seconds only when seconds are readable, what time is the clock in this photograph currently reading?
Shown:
12:27
